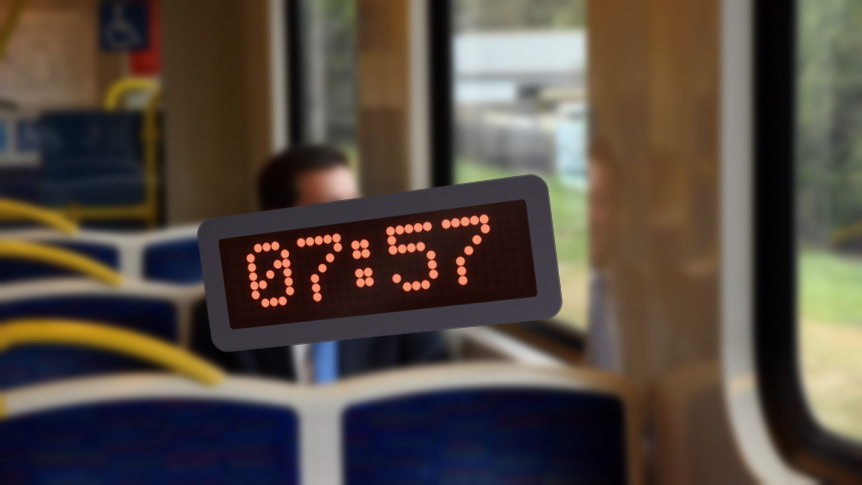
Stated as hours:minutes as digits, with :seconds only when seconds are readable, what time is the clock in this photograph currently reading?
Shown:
7:57
